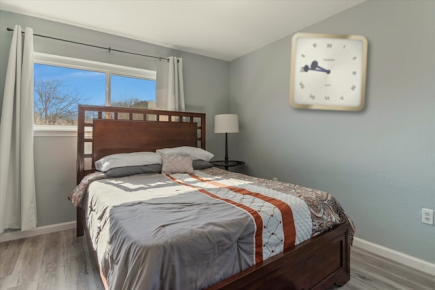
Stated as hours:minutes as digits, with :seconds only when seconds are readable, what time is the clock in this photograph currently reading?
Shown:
9:46
